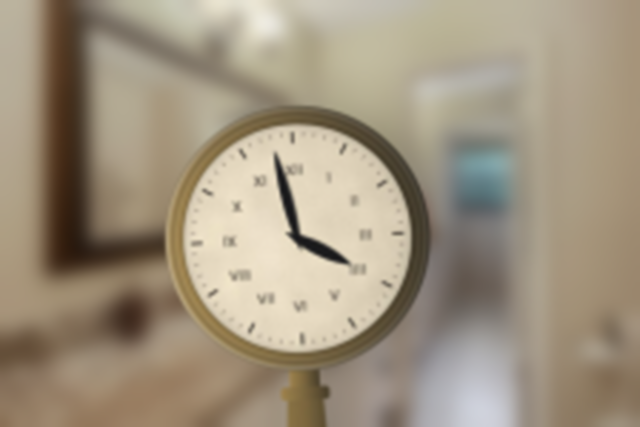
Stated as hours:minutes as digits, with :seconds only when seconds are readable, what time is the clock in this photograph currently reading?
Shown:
3:58
